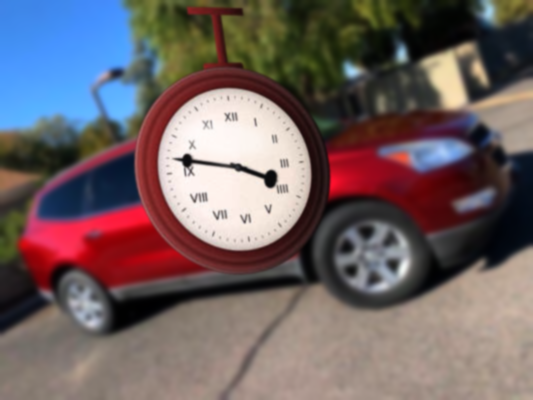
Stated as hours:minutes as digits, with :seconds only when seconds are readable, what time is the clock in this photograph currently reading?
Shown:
3:47
